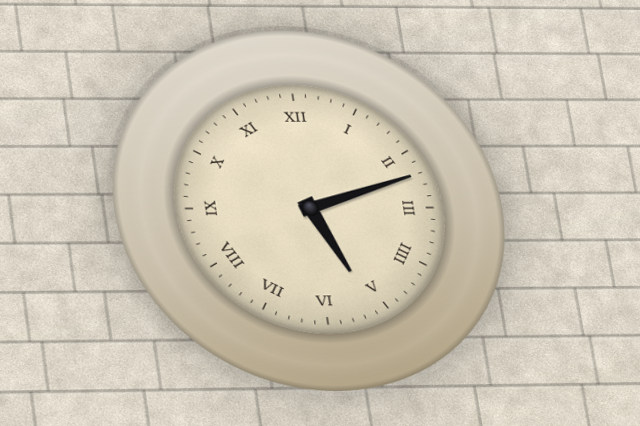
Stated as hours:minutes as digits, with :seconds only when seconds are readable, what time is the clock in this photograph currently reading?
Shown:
5:12
